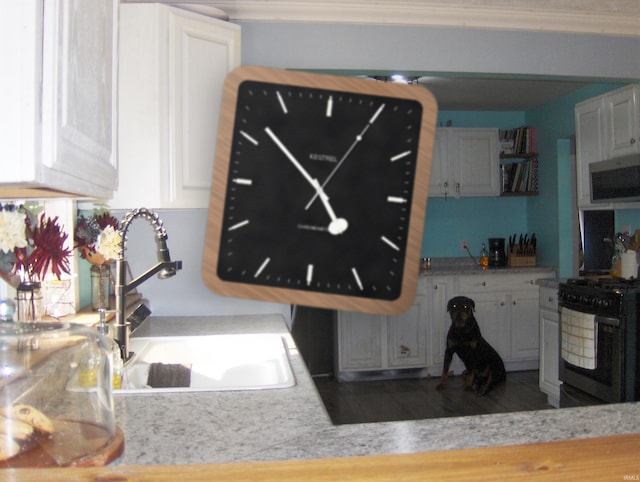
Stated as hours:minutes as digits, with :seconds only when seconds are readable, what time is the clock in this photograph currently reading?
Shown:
4:52:05
